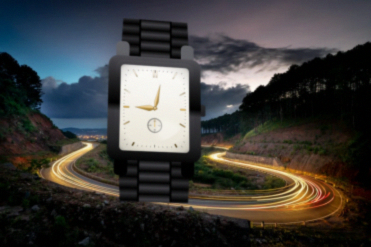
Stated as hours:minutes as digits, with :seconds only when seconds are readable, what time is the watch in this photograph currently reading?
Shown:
9:02
